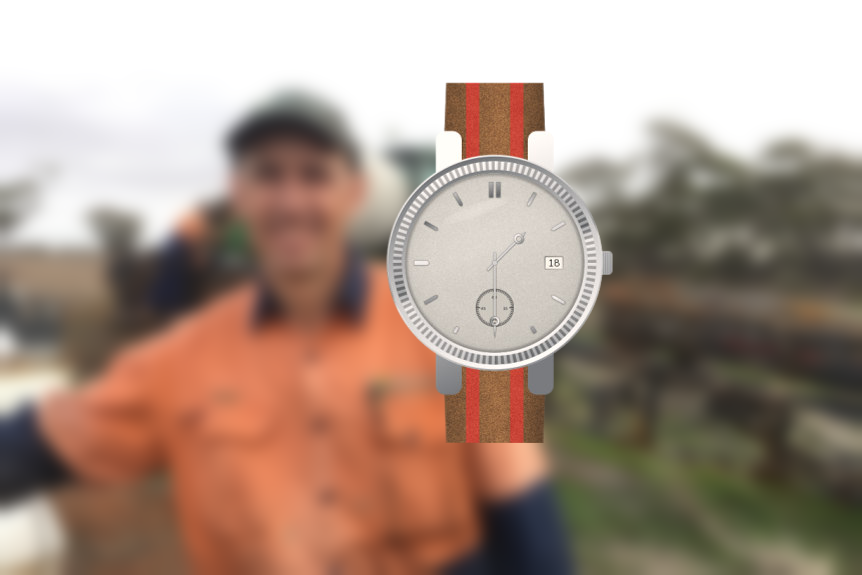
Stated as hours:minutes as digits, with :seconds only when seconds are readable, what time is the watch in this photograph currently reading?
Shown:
1:30
